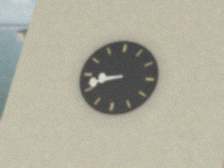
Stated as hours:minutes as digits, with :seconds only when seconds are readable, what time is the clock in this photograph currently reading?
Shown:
8:42
